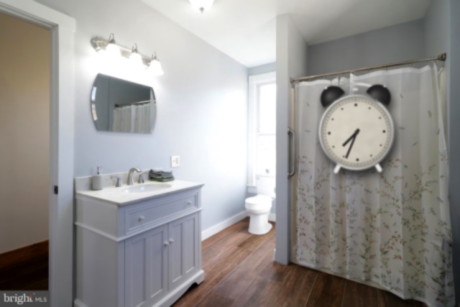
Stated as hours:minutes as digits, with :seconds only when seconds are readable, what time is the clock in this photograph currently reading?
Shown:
7:34
